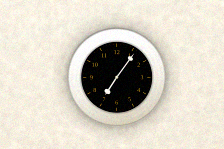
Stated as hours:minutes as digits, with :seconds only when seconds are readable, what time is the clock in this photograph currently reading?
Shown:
7:06
